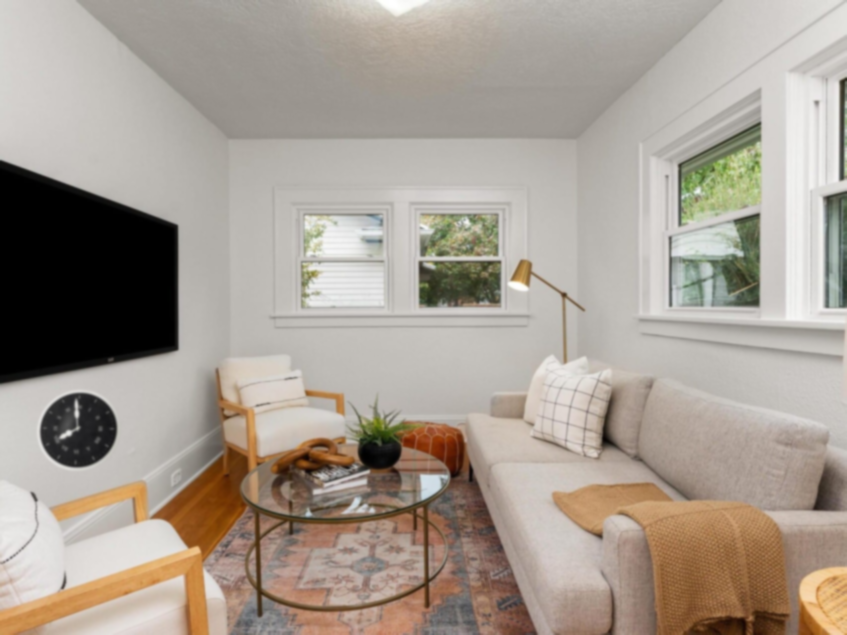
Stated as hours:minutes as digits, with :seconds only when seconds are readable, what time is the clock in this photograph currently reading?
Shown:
7:59
